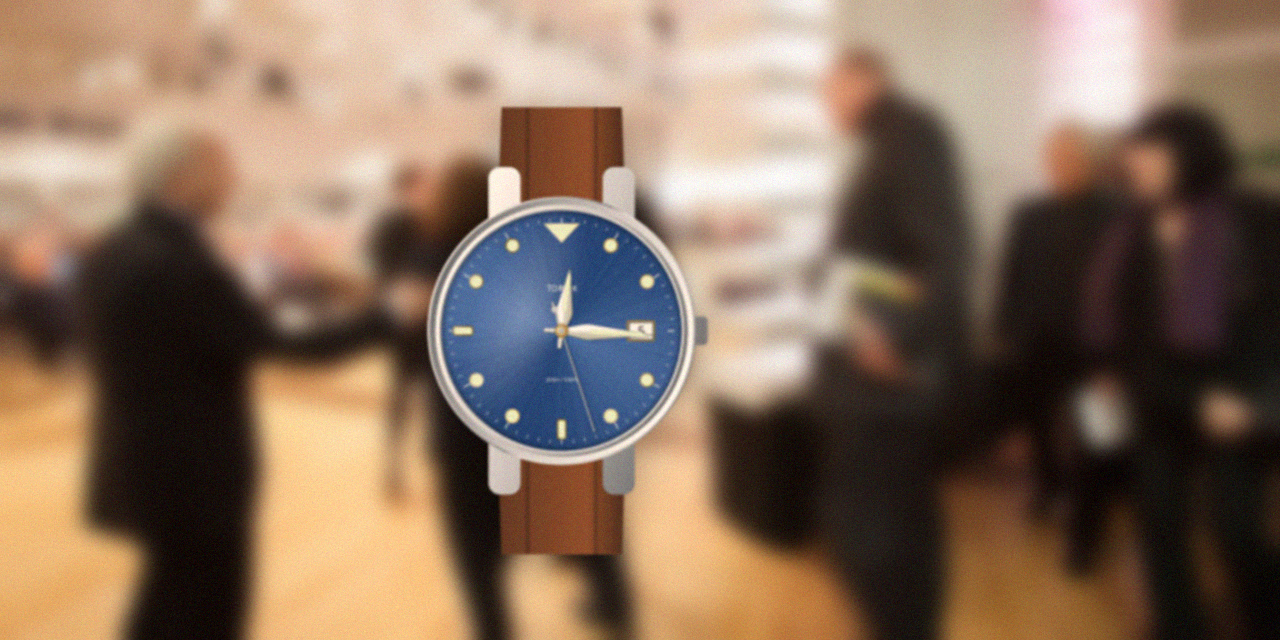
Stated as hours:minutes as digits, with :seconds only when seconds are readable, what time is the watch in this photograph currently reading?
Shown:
12:15:27
